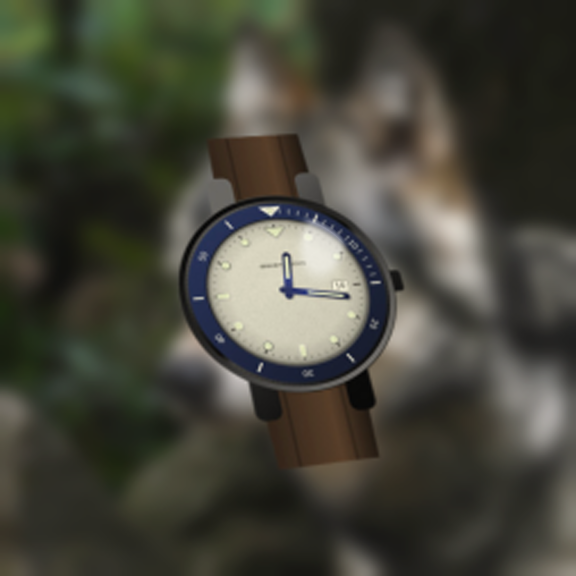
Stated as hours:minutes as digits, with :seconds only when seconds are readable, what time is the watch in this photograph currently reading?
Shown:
12:17
